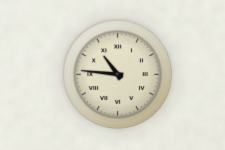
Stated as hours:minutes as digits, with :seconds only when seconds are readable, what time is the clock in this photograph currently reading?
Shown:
10:46
